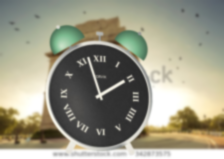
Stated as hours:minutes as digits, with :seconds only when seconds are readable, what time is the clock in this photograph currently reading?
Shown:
1:57
